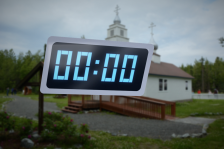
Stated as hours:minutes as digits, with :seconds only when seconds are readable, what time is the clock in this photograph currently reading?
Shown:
0:00
